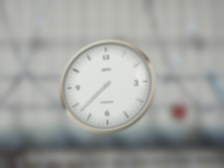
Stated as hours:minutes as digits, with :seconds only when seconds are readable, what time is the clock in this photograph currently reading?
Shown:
7:38
